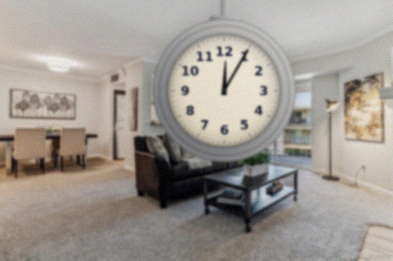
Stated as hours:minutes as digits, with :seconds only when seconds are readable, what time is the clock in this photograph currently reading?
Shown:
12:05
